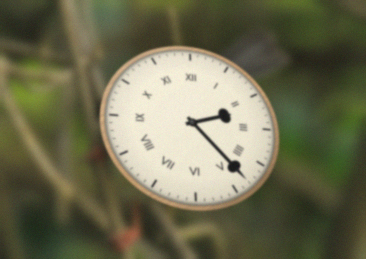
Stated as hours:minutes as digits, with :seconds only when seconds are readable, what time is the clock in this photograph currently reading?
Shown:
2:23
